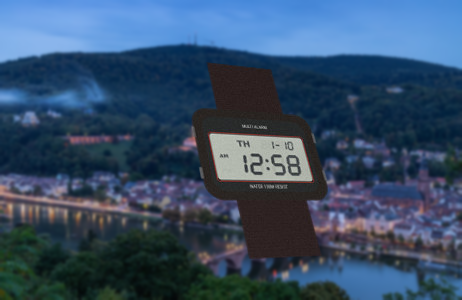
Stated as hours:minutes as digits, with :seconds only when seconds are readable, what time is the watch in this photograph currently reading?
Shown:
12:58
